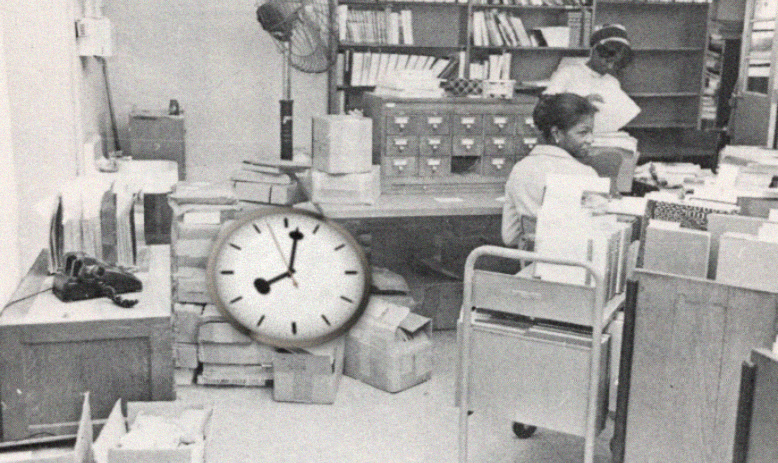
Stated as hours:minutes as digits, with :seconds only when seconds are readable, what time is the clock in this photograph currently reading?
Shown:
8:01:57
